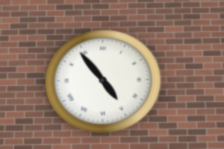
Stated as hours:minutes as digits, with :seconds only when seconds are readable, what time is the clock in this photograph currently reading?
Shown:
4:54
